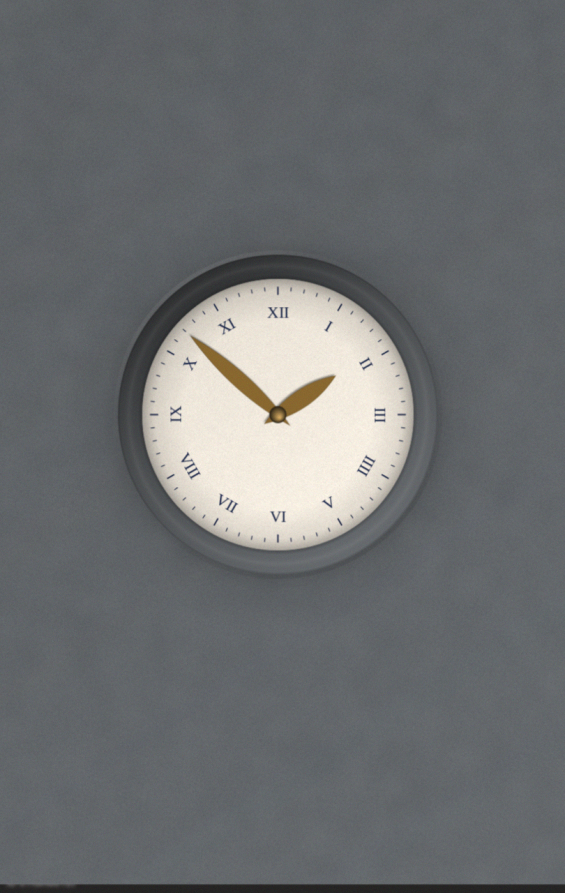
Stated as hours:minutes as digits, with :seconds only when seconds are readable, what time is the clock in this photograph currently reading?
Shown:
1:52
